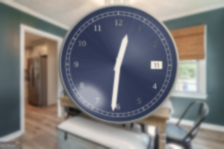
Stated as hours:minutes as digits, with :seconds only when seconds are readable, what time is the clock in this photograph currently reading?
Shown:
12:31
